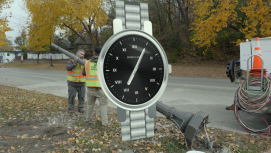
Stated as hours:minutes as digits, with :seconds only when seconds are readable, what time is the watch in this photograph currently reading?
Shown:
7:05
